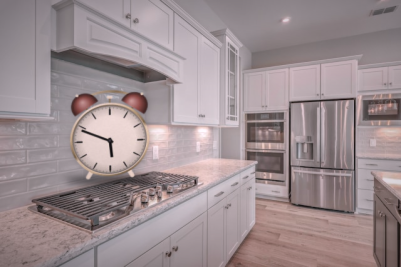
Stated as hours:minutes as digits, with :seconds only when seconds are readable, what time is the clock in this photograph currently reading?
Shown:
5:49
